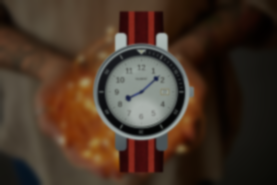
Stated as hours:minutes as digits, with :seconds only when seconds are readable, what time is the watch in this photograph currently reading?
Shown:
8:08
